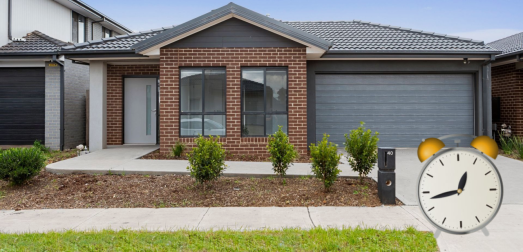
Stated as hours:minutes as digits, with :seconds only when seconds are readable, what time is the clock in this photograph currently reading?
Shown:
12:43
